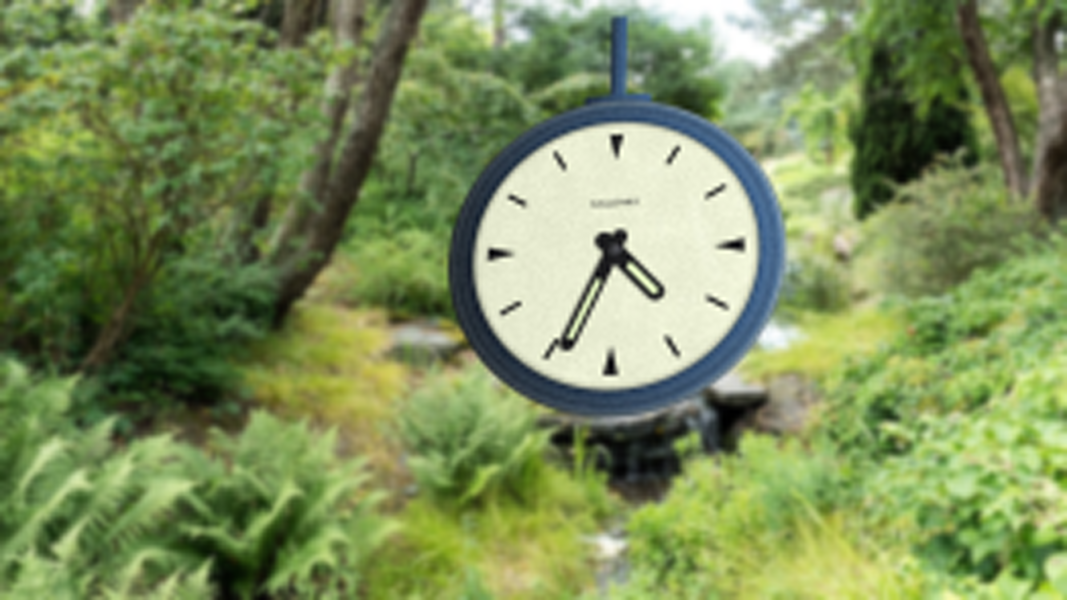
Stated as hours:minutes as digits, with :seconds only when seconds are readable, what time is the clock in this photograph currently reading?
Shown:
4:34
